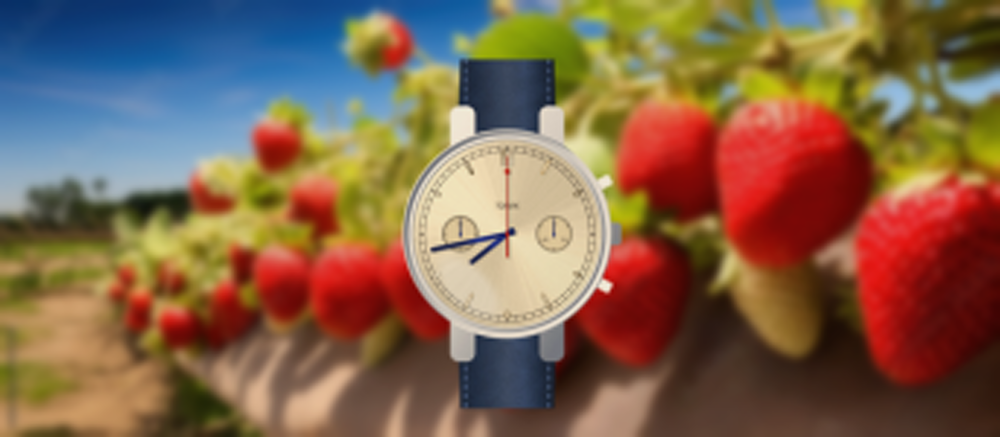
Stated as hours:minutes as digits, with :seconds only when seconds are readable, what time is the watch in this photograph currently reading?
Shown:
7:43
